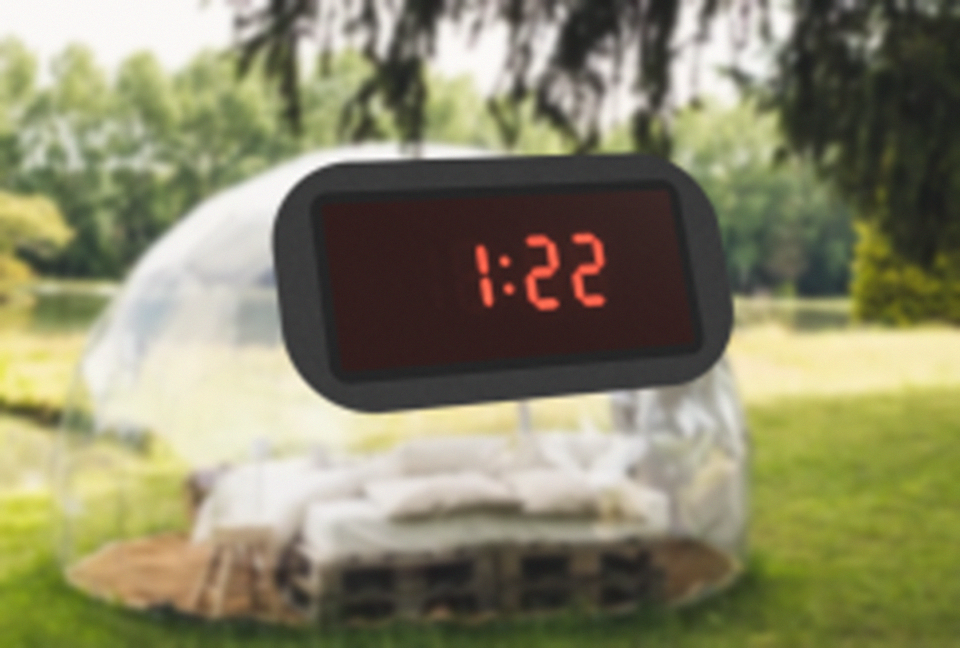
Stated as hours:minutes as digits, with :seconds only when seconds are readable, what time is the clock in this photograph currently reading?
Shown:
1:22
